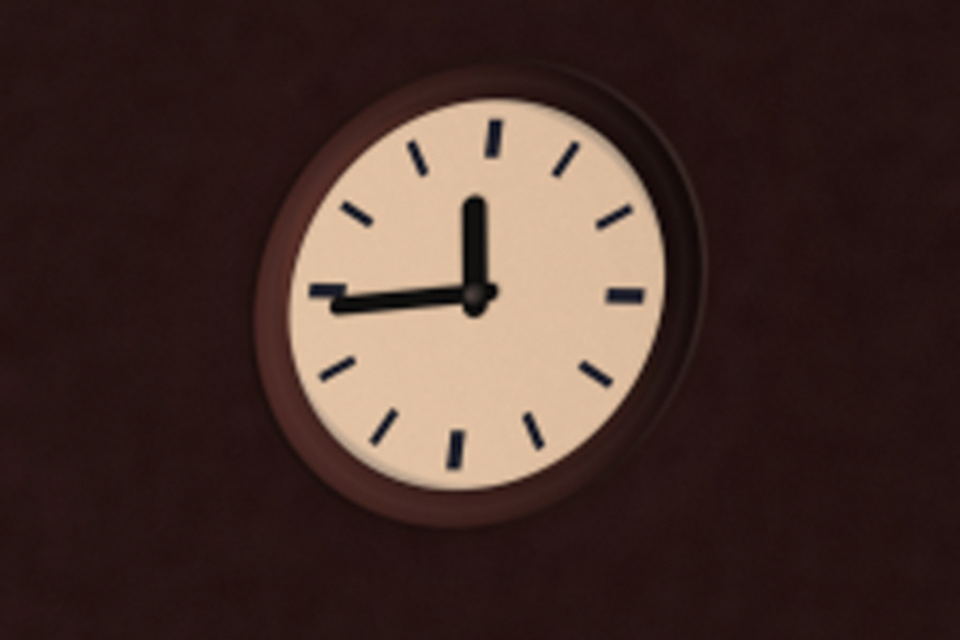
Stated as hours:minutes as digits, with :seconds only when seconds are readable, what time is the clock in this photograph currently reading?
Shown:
11:44
